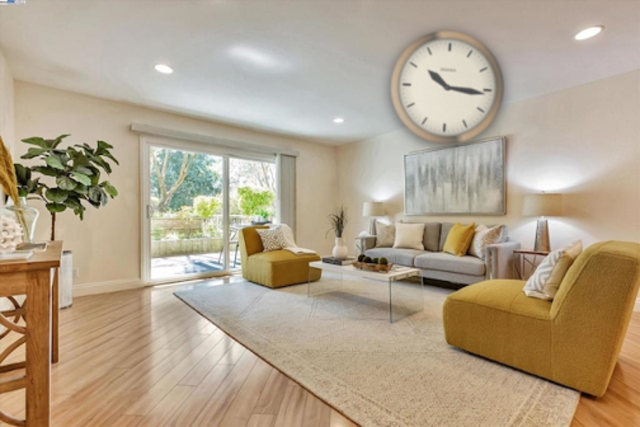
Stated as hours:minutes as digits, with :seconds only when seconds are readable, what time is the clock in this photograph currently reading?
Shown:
10:16
